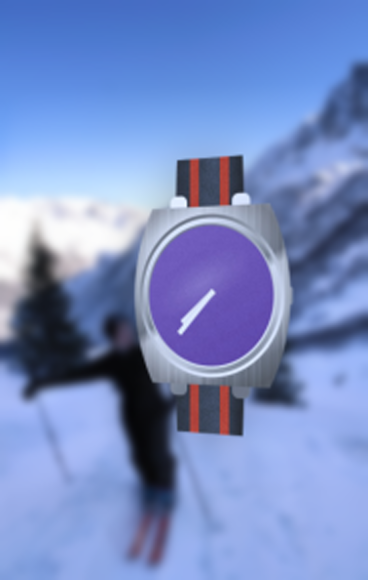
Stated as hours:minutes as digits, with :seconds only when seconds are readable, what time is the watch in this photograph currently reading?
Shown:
7:37
